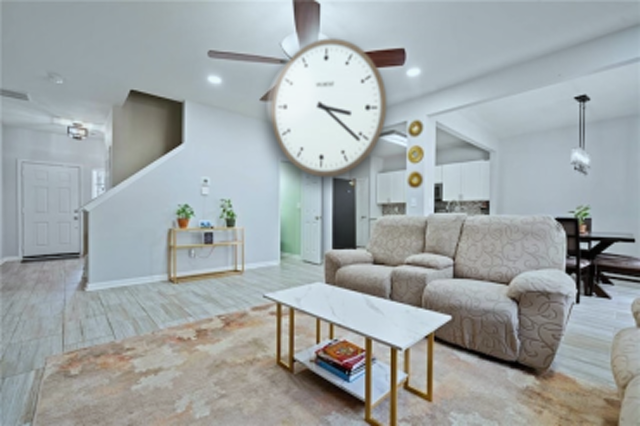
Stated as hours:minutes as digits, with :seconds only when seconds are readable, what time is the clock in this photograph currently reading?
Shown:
3:21
